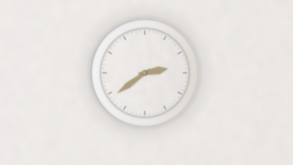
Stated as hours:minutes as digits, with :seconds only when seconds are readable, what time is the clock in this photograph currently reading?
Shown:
2:39
